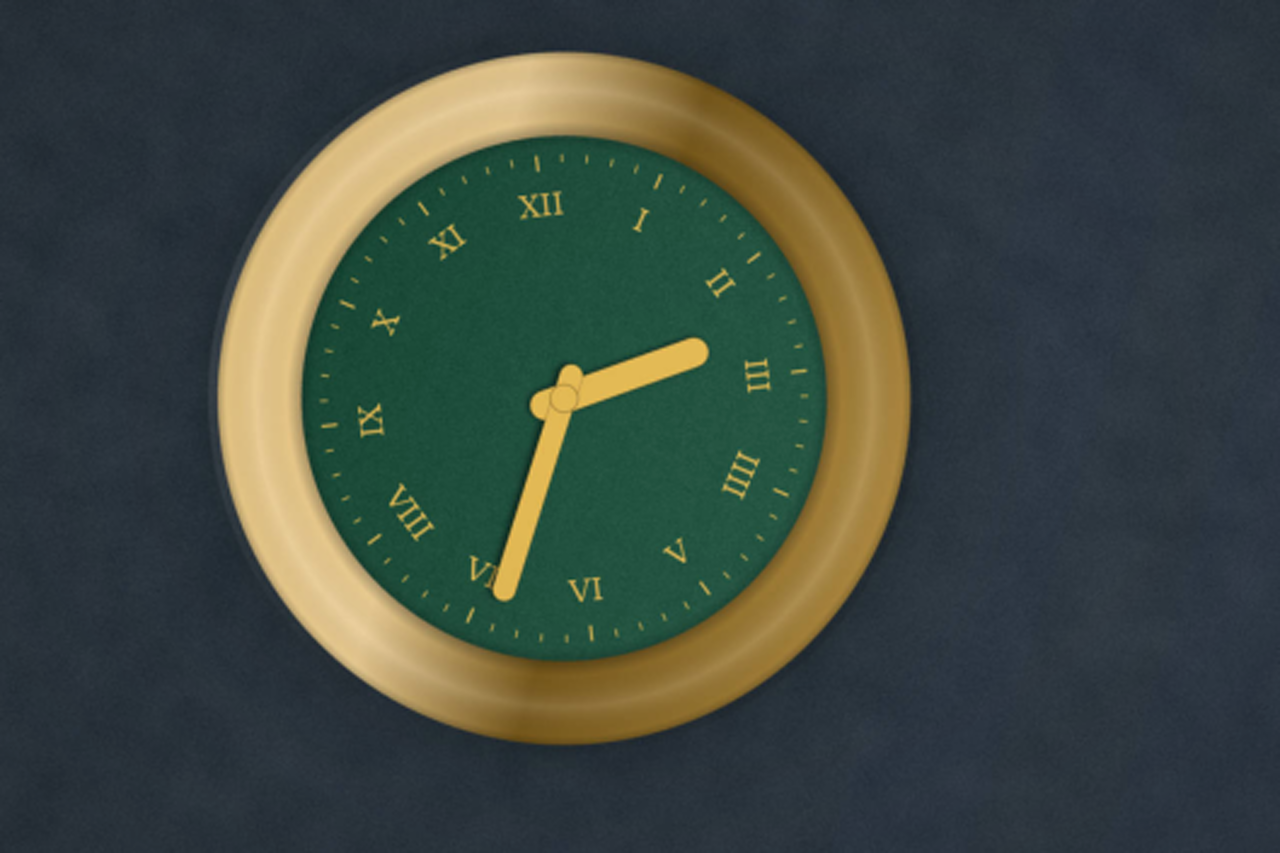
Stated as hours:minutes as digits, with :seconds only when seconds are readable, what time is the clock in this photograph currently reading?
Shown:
2:34
